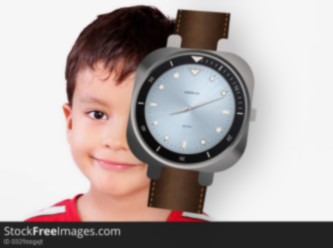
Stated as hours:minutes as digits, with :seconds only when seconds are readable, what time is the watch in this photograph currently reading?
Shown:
8:11
